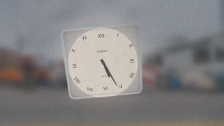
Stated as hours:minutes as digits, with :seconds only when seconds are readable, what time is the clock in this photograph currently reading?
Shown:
5:26
